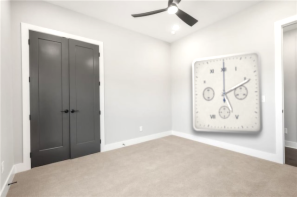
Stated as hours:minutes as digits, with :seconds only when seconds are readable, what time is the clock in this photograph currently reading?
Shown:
5:11
